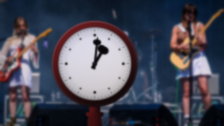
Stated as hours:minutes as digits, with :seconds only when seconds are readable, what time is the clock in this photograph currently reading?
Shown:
1:01
